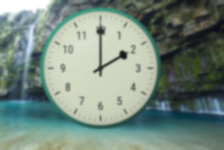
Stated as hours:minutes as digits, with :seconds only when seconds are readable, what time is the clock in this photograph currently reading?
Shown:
2:00
